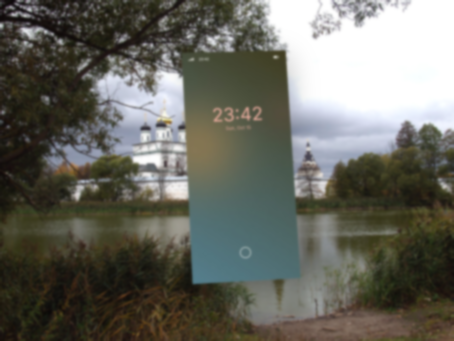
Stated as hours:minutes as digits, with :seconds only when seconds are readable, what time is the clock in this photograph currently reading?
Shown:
23:42
